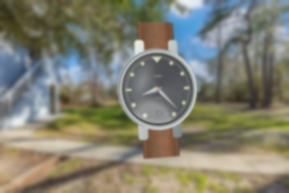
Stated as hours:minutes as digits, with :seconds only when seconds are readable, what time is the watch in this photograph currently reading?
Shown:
8:23
